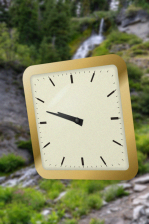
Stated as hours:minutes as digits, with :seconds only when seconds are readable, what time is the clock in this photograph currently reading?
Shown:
9:48
